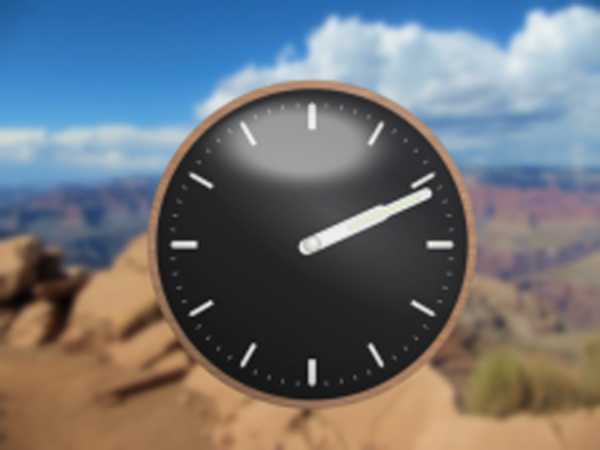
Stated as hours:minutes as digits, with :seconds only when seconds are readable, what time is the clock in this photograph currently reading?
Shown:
2:11
